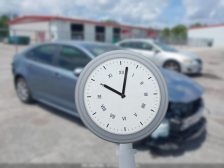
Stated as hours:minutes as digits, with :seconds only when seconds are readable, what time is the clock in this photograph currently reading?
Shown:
10:02
